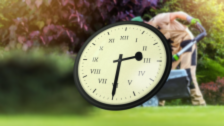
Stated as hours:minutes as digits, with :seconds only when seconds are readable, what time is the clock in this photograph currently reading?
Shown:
2:30
